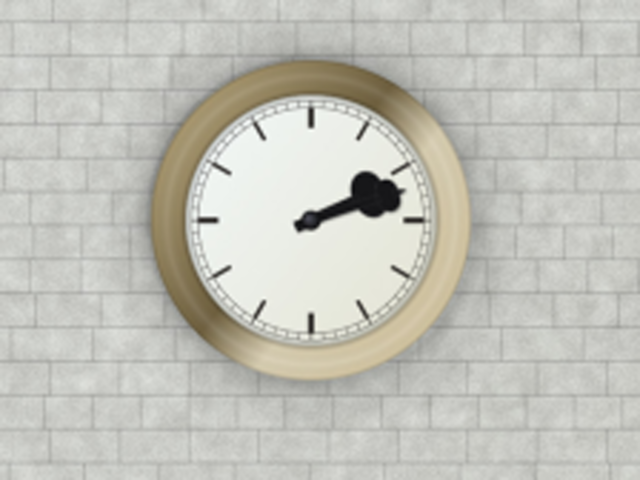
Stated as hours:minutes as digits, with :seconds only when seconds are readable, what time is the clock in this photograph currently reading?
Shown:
2:12
